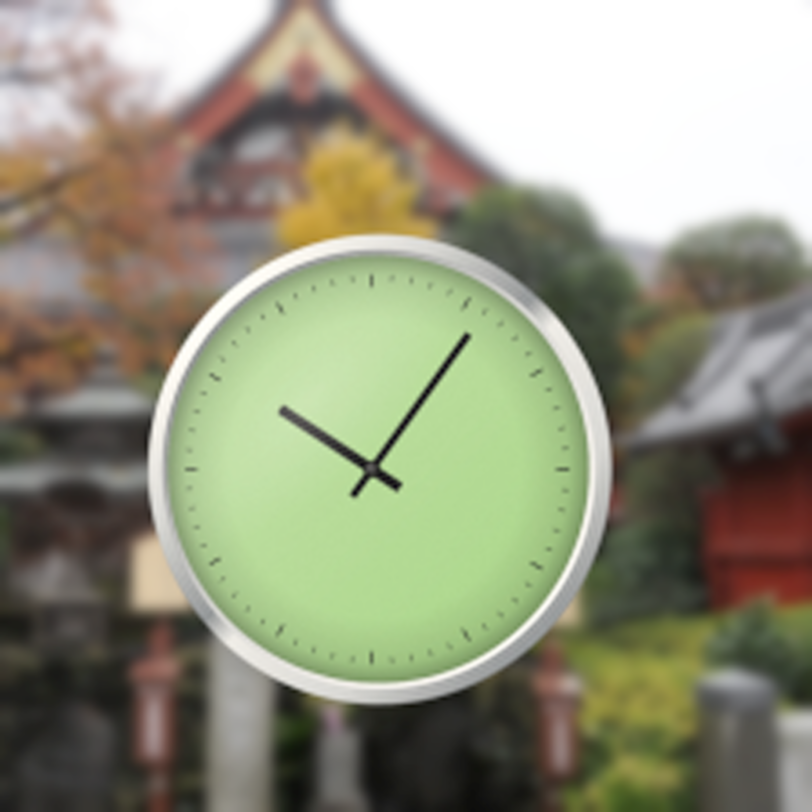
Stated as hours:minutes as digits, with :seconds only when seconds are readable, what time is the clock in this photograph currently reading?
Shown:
10:06
